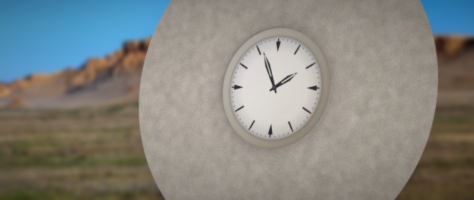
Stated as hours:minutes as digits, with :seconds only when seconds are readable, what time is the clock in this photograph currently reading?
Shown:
1:56
